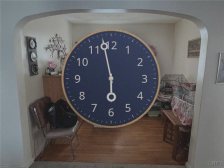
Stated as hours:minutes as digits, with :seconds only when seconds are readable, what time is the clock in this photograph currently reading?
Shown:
5:58
